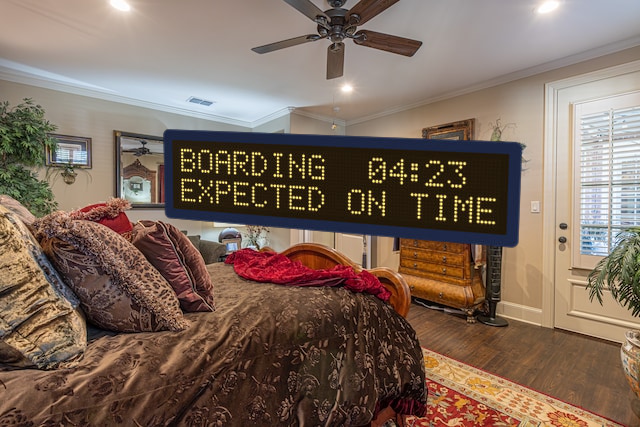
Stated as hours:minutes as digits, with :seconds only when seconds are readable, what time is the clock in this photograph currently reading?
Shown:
4:23
